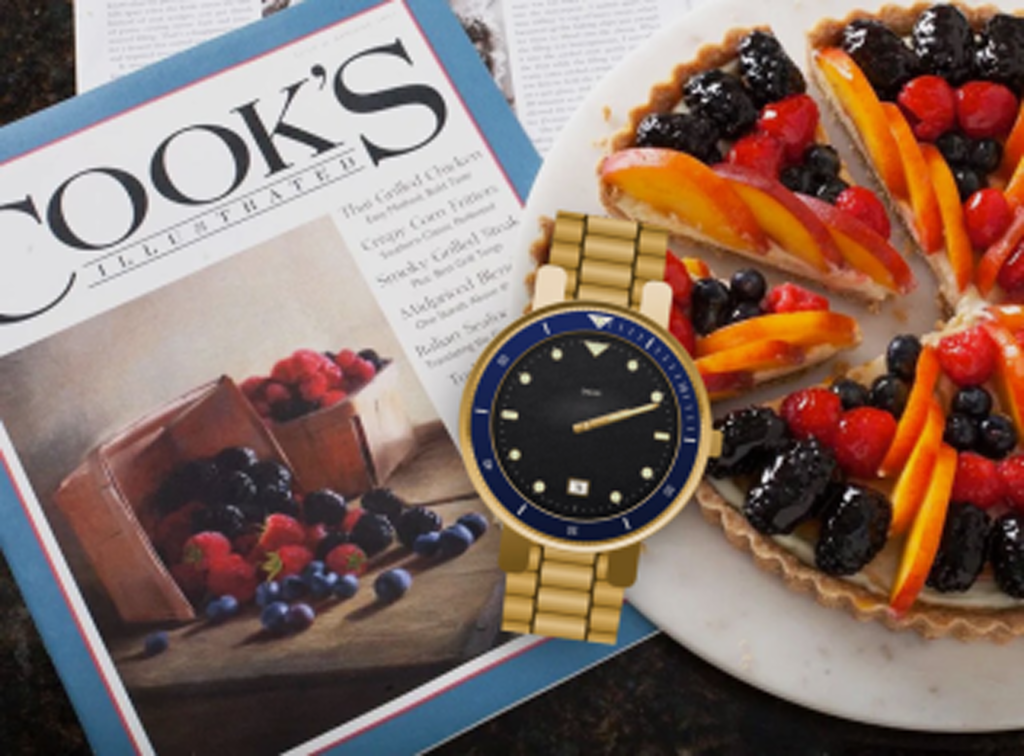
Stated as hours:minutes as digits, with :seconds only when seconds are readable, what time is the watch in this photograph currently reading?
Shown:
2:11
